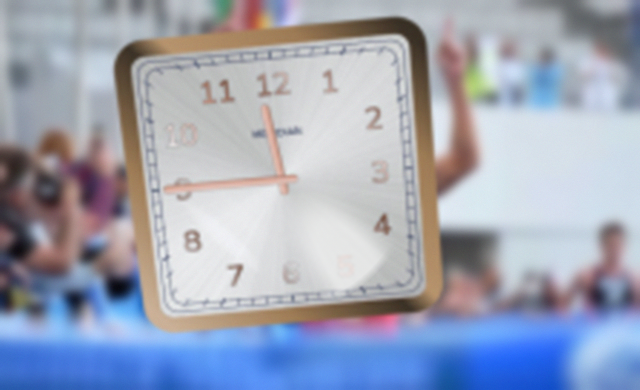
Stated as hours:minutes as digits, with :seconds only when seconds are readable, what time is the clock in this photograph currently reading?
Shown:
11:45
